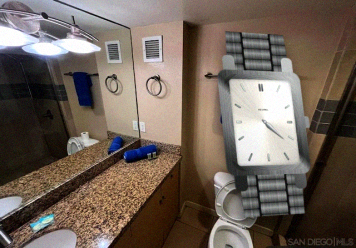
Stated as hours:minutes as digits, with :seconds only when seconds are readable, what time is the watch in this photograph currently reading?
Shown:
4:22
